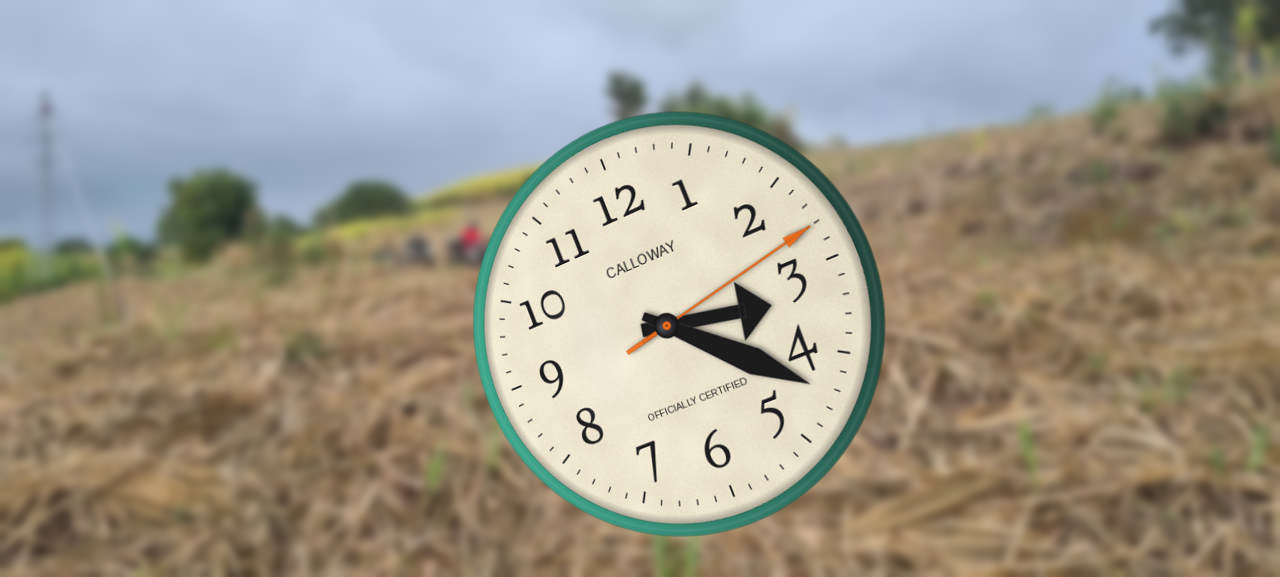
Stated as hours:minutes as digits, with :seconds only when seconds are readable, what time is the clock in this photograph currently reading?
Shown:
3:22:13
